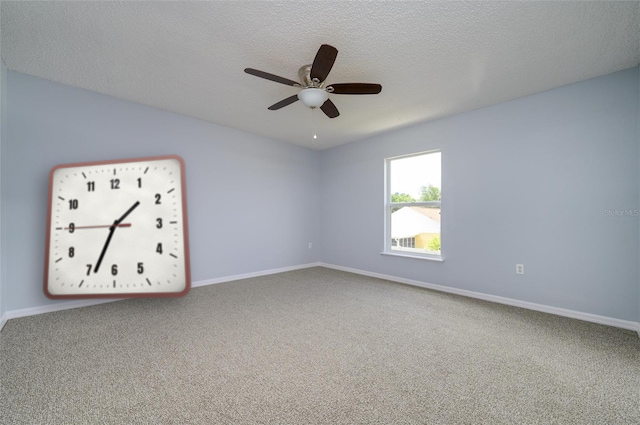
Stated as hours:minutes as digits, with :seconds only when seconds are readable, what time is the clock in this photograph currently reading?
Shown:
1:33:45
